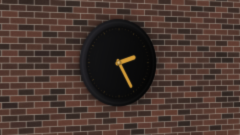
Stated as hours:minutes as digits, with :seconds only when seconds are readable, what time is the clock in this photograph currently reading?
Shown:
2:25
